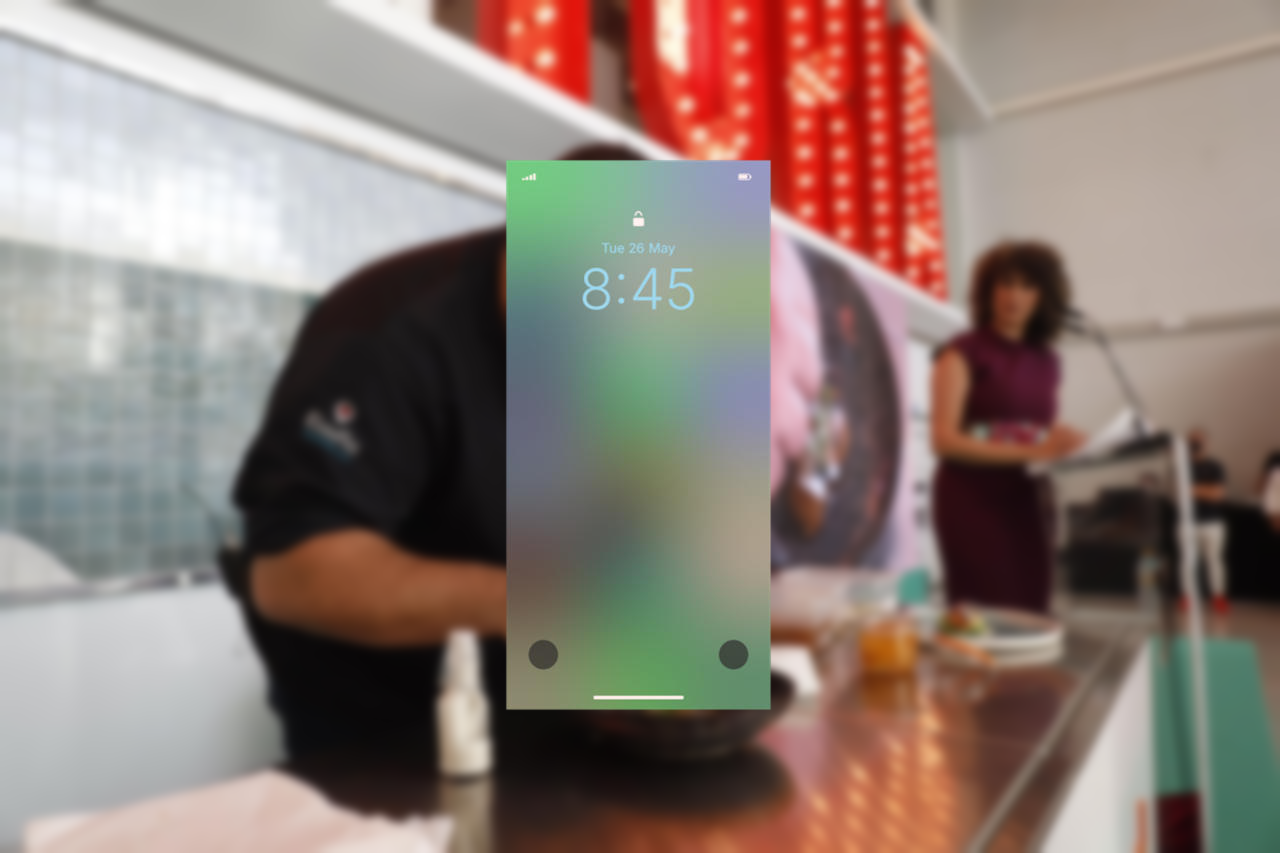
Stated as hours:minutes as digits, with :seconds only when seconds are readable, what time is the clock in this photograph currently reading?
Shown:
8:45
